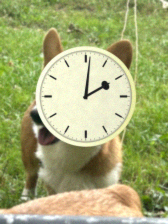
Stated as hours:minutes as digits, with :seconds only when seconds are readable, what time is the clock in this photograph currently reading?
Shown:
2:01
